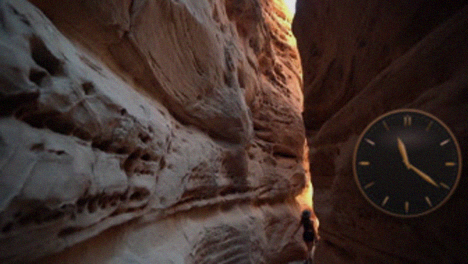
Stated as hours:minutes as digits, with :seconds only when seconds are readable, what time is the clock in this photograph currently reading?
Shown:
11:21
